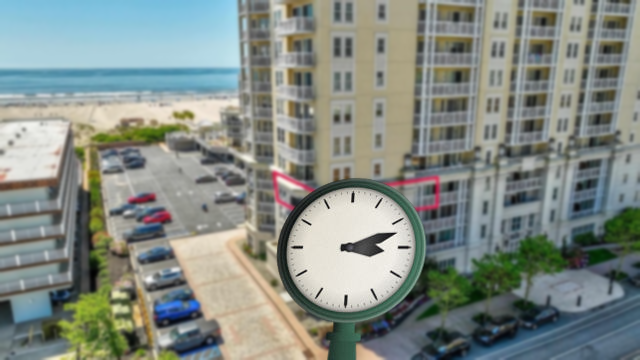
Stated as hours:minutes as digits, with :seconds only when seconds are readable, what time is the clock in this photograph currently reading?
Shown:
3:12
